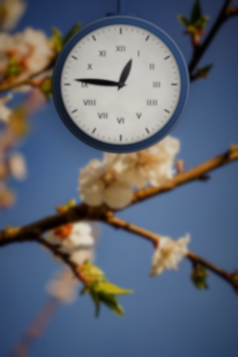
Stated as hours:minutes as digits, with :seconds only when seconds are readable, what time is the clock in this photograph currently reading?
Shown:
12:46
